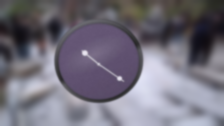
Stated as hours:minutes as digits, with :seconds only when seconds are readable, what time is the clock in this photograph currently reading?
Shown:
10:21
